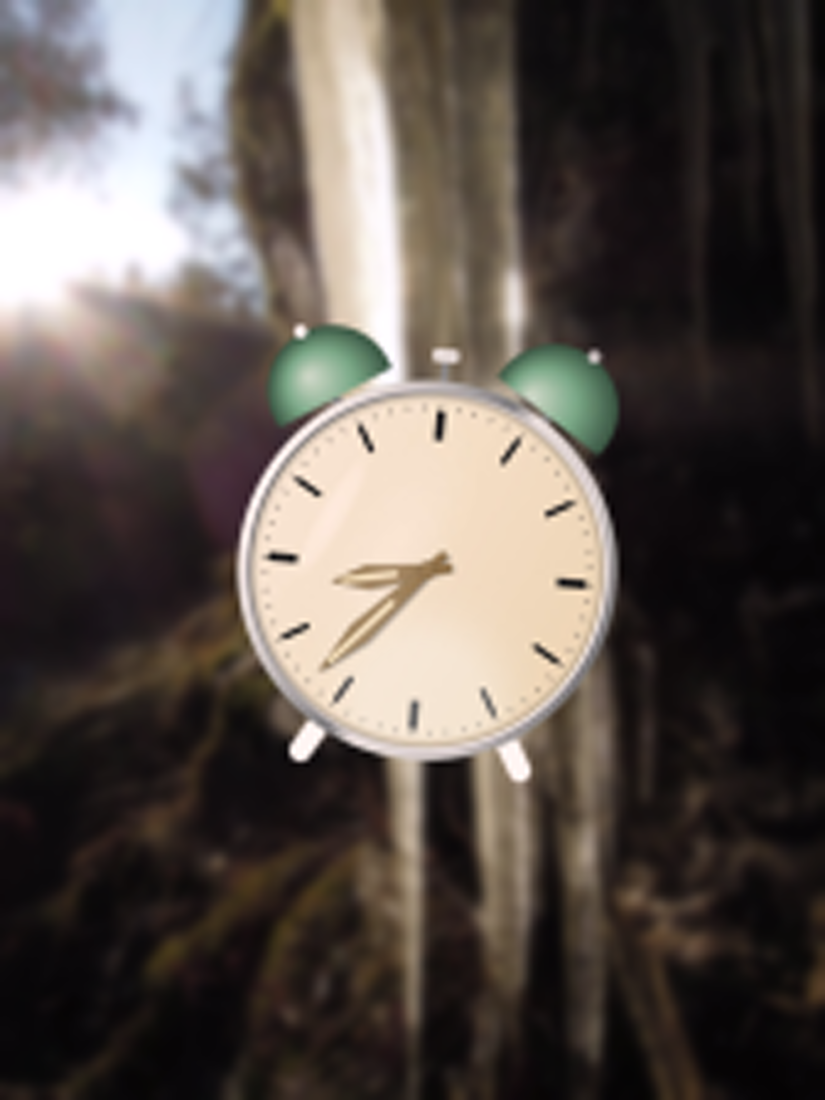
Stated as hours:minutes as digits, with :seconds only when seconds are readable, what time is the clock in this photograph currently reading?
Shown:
8:37
